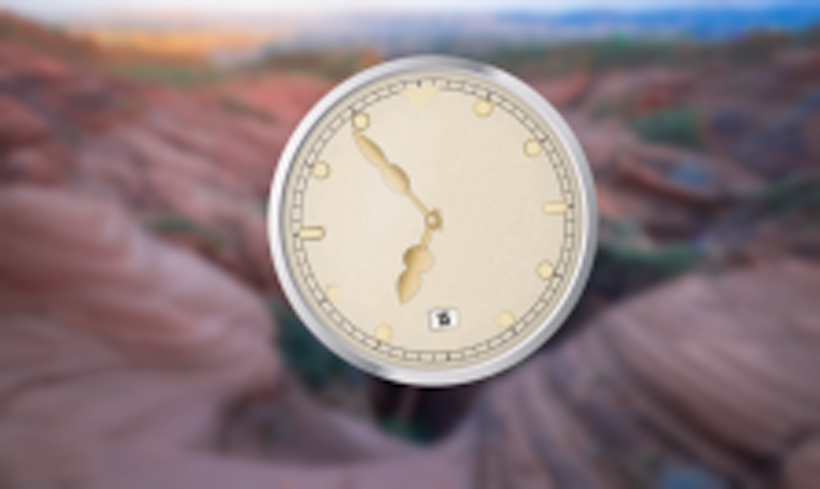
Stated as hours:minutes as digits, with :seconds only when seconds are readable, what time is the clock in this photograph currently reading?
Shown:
6:54
